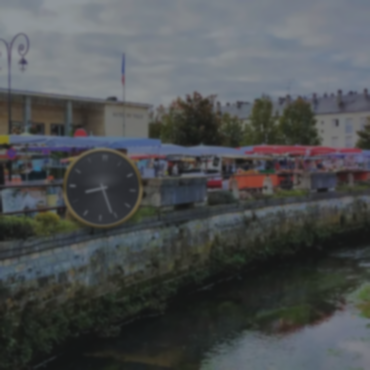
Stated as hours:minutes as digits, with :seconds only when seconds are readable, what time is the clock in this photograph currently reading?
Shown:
8:26
